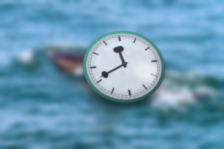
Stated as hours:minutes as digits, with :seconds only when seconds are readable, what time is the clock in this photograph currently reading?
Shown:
11:41
